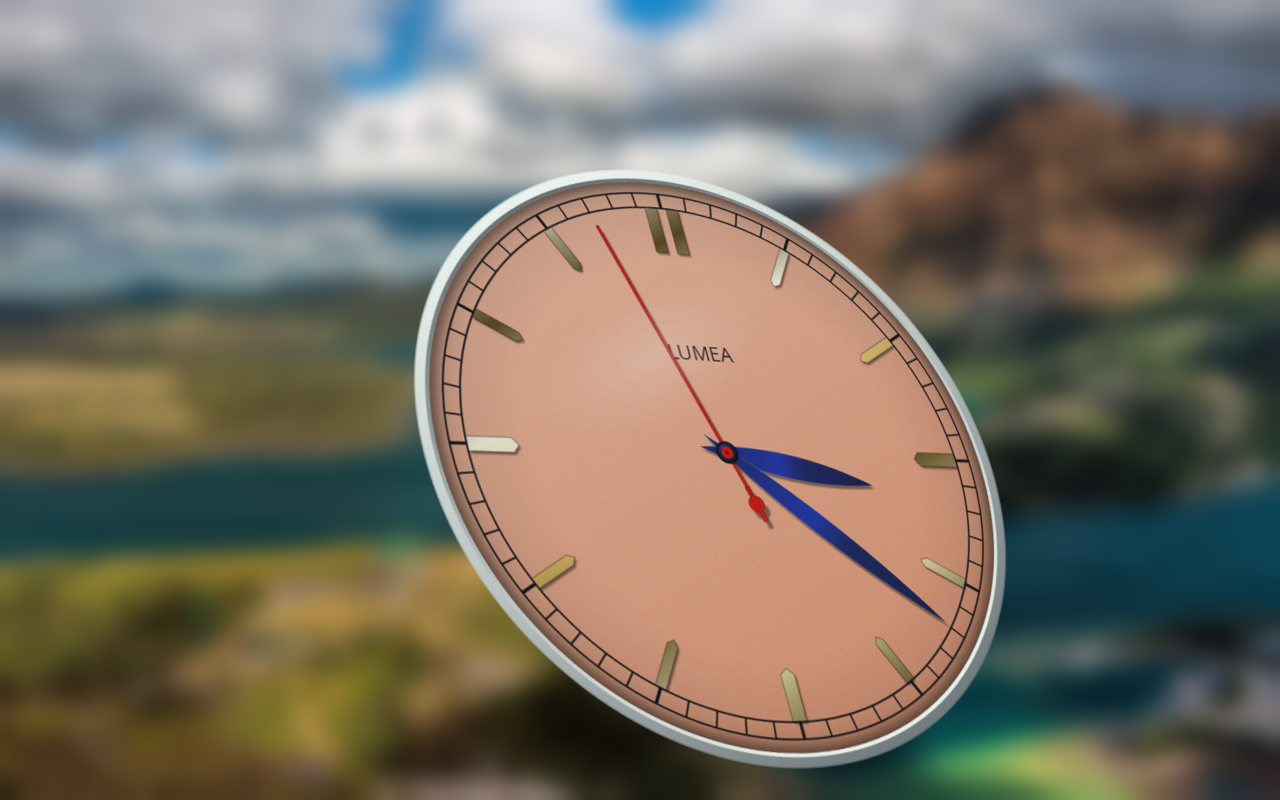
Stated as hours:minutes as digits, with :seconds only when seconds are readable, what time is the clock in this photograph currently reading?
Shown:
3:21:57
